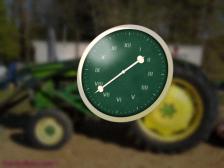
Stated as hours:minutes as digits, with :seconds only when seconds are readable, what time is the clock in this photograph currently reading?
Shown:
1:38
